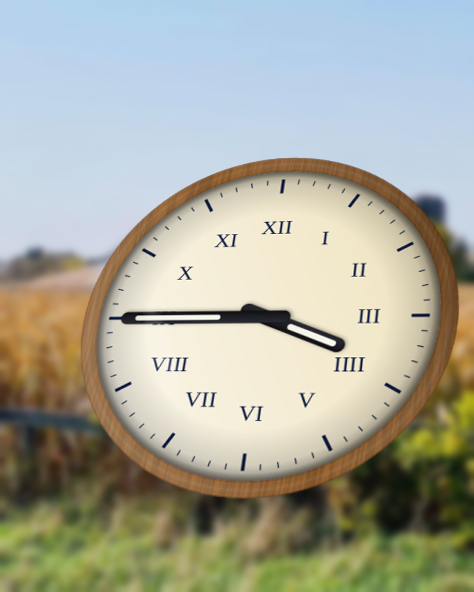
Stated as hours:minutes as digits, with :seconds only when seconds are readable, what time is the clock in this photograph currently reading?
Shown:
3:45
